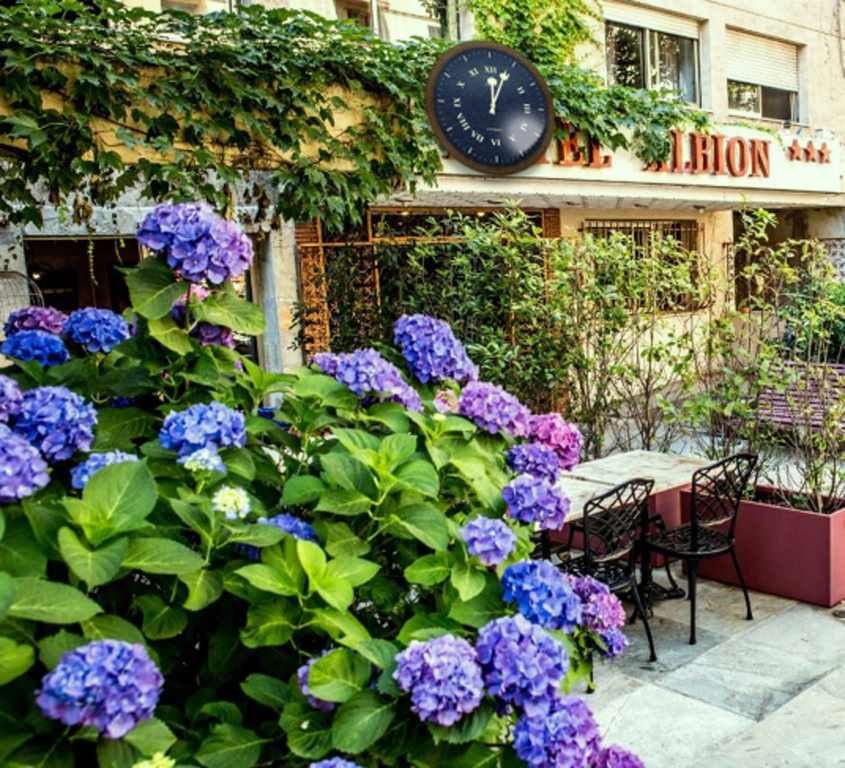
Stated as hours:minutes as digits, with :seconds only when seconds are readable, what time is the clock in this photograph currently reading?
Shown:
12:04
